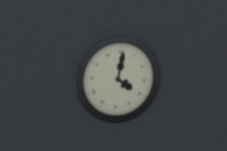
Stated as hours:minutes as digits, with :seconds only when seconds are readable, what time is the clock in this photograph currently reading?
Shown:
4:01
